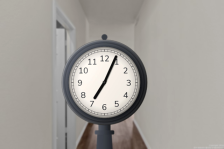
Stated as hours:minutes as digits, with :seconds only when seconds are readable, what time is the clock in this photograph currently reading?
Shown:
7:04
